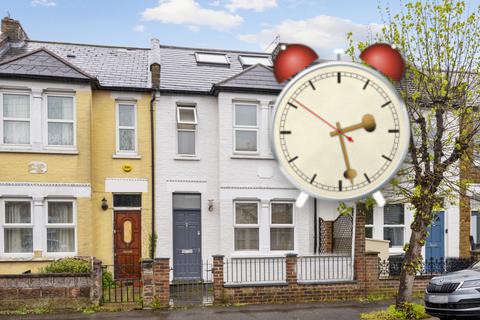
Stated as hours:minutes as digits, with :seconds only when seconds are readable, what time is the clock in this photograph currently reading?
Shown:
2:27:51
